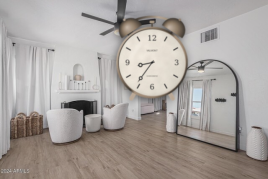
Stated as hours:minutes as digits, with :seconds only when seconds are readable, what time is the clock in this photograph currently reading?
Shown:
8:36
